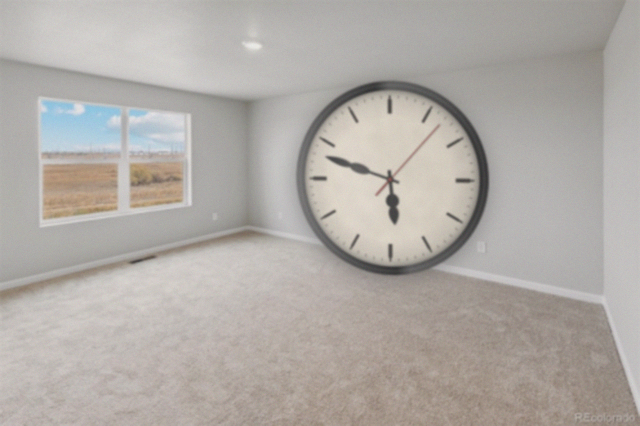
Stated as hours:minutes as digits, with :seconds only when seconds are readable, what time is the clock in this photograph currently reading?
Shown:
5:48:07
